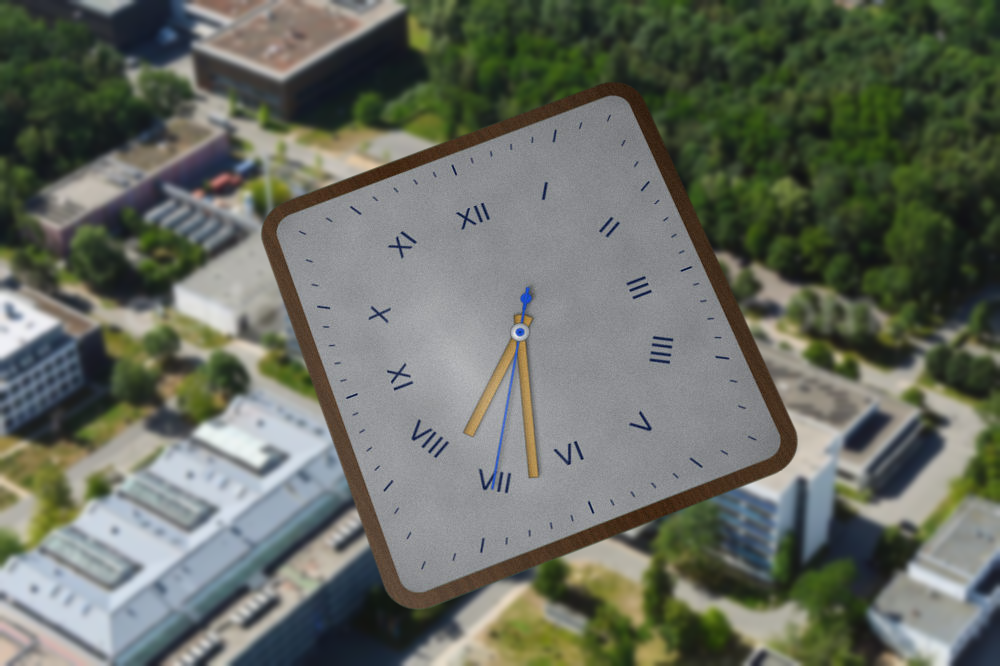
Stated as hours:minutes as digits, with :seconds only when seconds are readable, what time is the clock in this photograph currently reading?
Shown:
7:32:35
